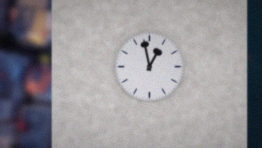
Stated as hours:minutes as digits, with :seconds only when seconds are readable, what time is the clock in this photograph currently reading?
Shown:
12:58
